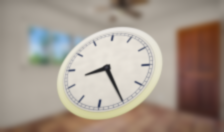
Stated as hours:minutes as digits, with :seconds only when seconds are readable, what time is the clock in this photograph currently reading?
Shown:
8:25
